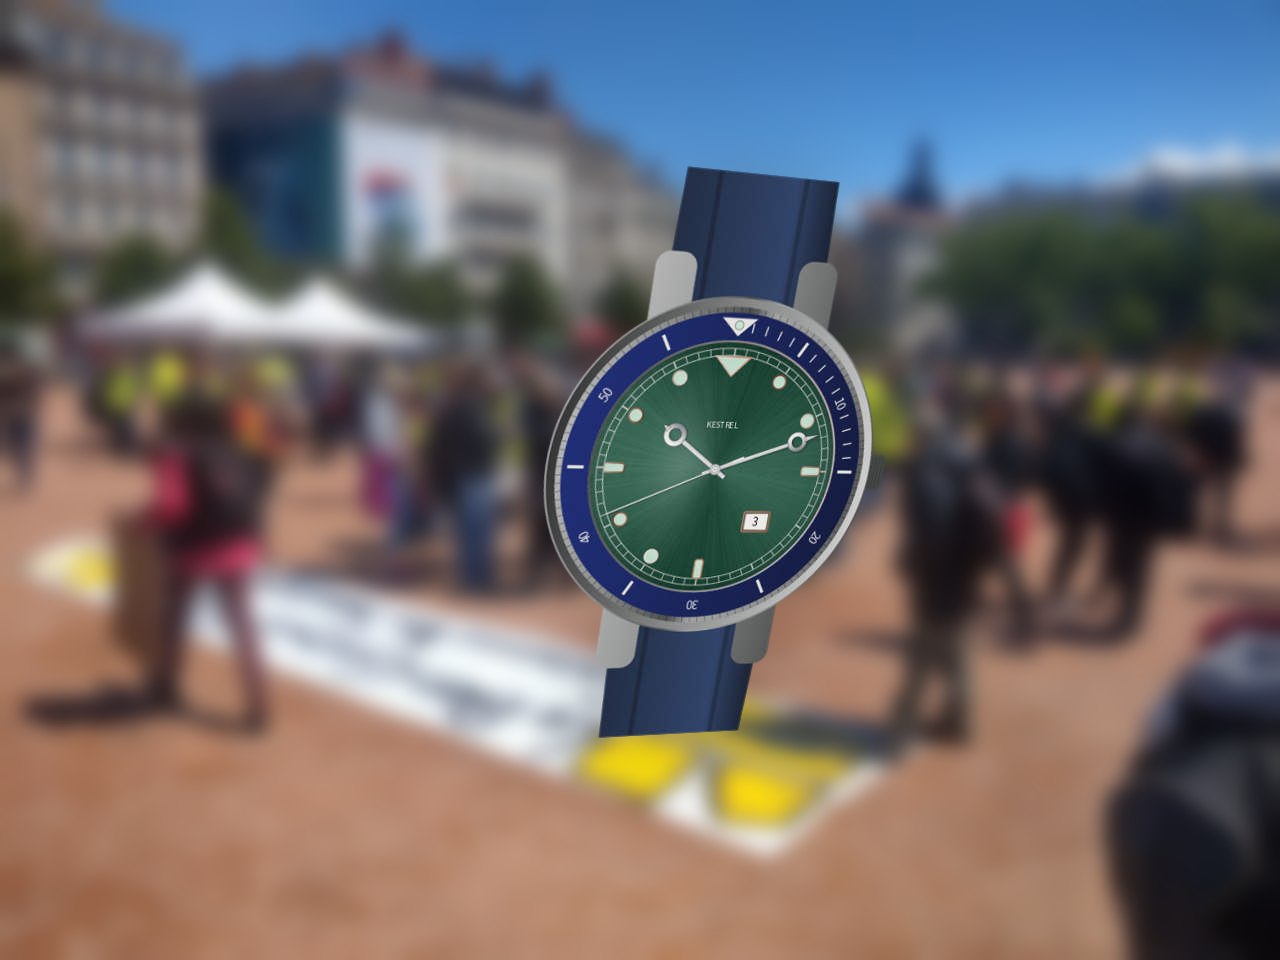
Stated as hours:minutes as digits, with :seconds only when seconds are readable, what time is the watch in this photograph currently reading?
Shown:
10:11:41
